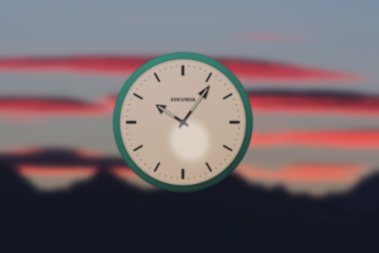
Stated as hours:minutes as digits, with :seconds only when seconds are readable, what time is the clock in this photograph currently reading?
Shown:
10:06
